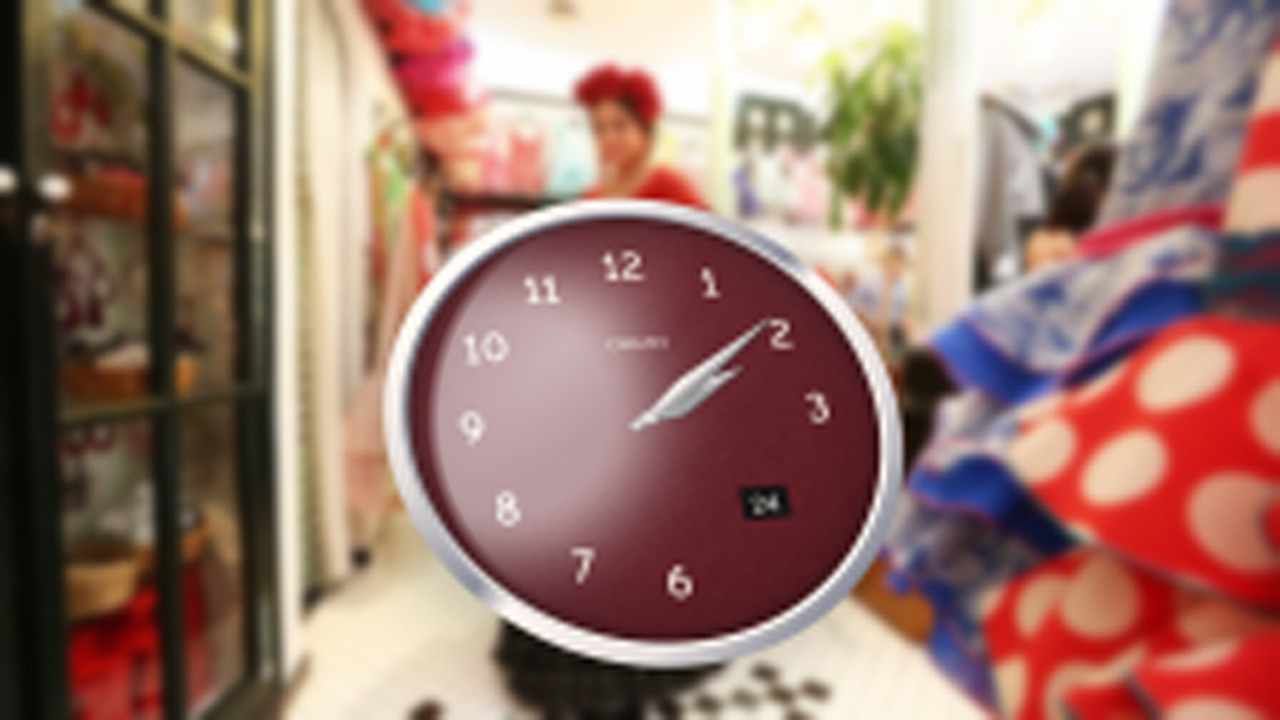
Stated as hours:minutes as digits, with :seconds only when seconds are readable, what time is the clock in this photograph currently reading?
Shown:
2:09
